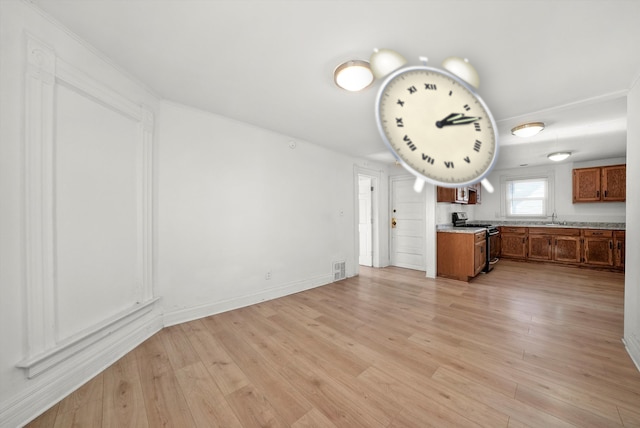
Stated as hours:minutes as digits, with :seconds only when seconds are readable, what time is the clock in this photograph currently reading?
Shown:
2:13
